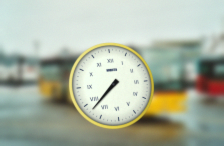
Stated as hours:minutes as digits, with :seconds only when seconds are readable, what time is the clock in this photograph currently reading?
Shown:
7:38
